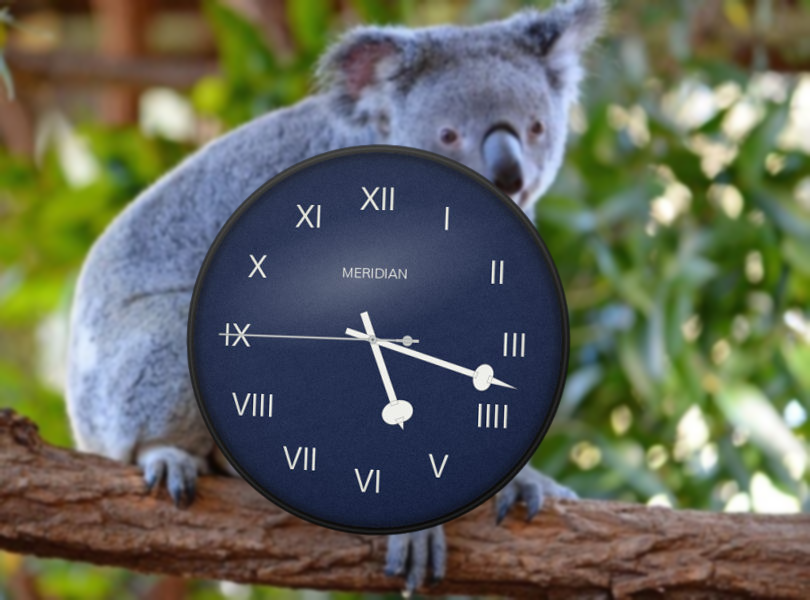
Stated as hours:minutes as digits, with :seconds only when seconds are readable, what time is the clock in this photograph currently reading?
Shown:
5:17:45
